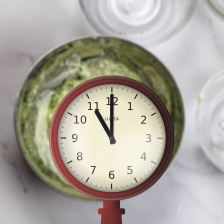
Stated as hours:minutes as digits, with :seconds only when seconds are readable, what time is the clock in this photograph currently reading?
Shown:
11:00
